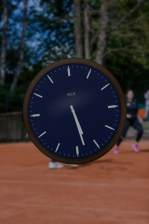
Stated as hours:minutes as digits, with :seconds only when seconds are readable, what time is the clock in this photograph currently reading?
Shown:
5:28
